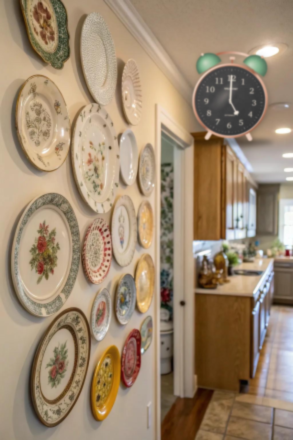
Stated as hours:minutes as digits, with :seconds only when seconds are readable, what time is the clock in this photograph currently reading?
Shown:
5:00
